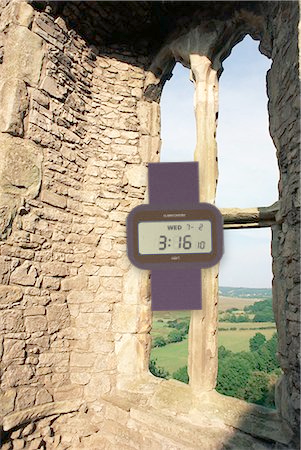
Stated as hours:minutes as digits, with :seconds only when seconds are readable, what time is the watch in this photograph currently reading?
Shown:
3:16:10
